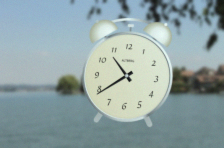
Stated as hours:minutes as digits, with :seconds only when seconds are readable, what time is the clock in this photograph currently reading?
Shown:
10:39
